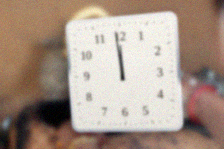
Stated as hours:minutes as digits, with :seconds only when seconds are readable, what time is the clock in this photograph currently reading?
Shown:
11:59
